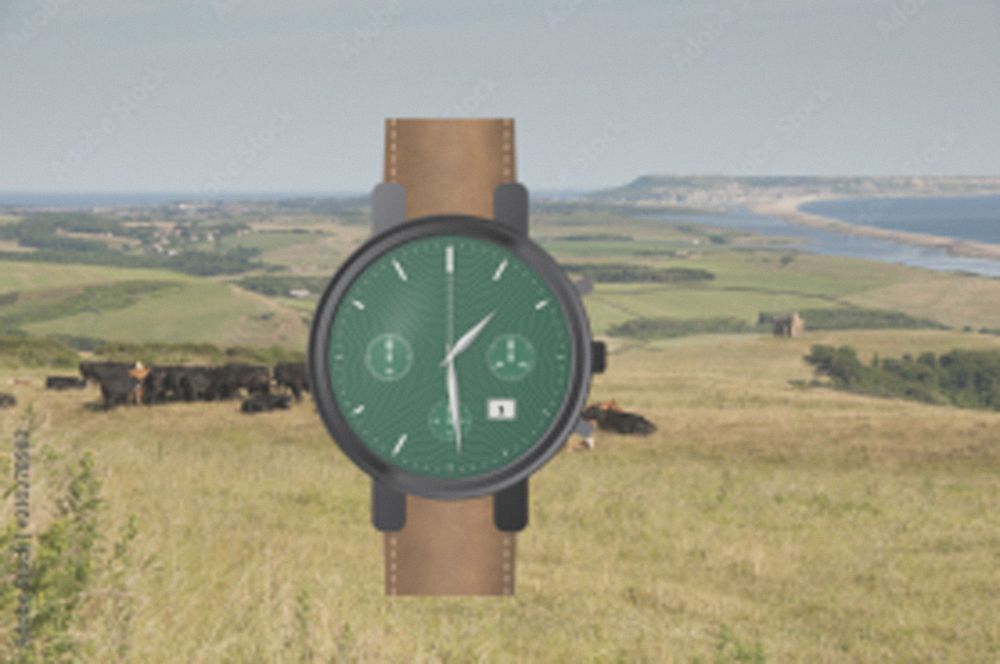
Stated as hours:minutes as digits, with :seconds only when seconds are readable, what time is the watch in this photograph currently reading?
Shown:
1:29
